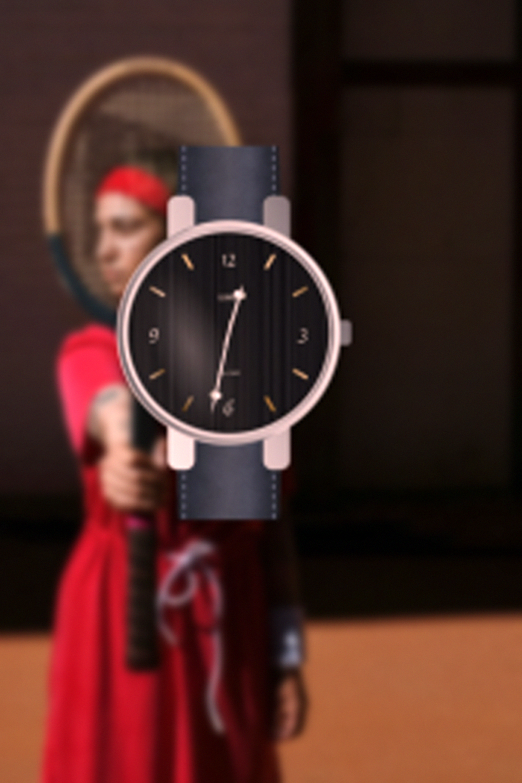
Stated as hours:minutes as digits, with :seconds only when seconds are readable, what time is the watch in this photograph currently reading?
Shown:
12:32
